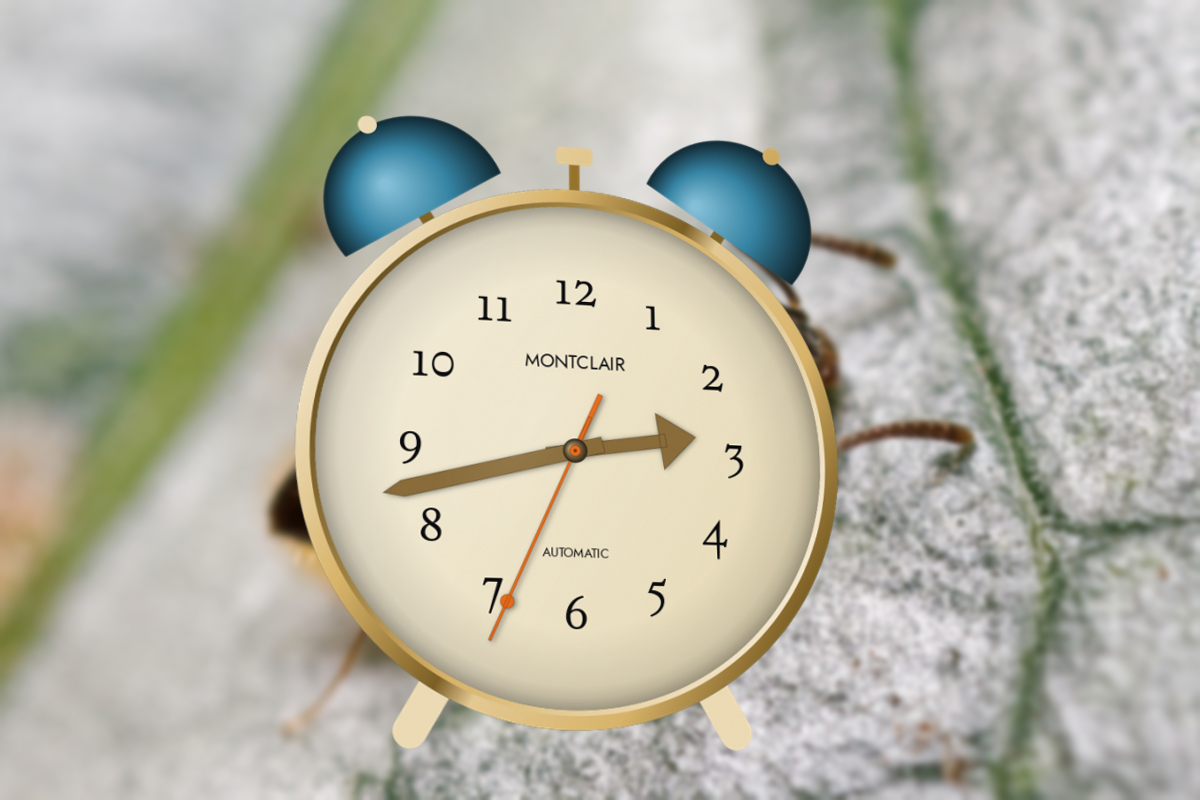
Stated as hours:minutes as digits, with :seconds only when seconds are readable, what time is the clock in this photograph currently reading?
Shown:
2:42:34
